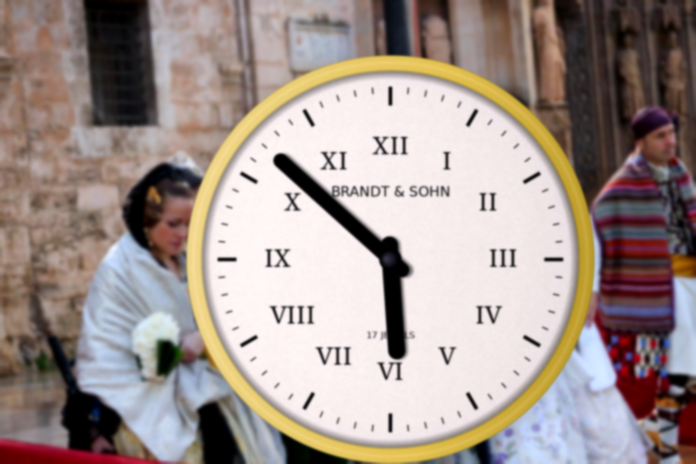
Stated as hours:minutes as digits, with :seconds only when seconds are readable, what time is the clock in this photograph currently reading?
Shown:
5:52
